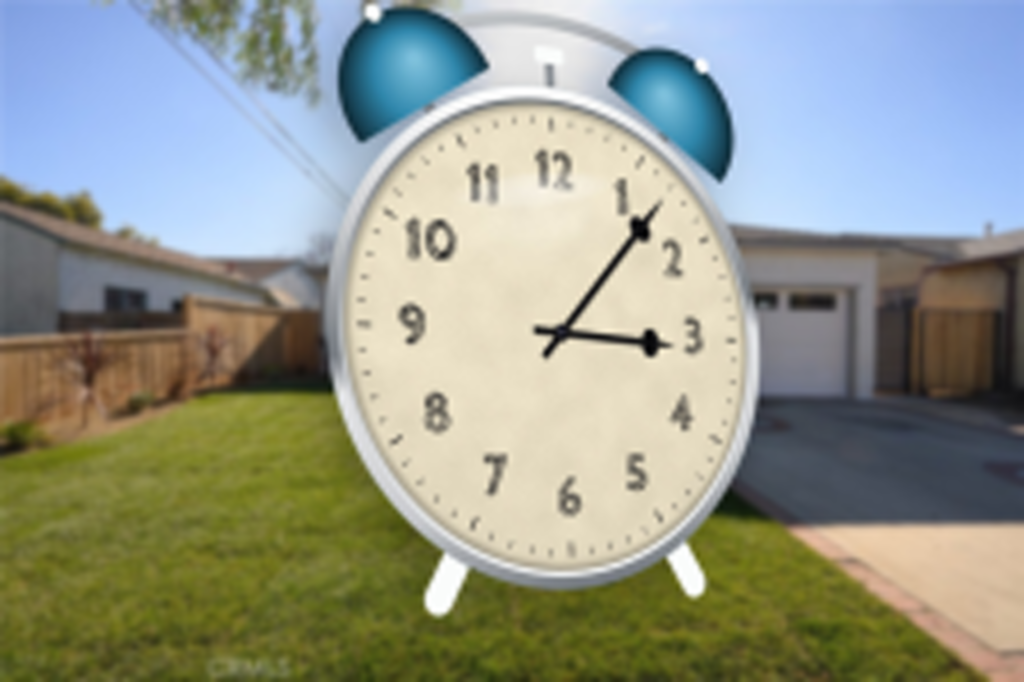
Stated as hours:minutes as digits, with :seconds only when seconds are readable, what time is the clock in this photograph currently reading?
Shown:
3:07
